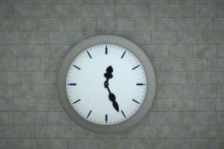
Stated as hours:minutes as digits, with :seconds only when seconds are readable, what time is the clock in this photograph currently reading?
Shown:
12:26
